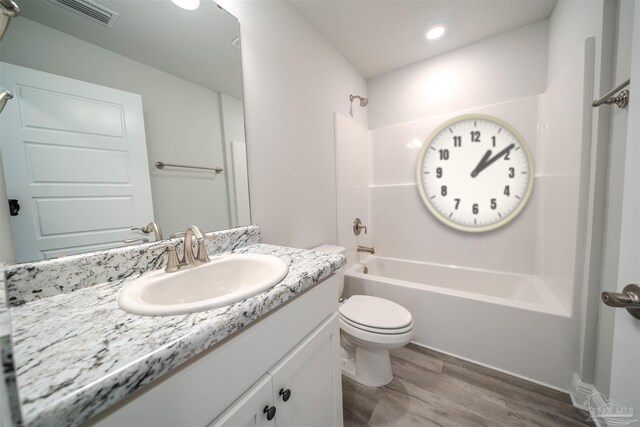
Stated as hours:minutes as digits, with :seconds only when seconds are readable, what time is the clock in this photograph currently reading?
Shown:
1:09
